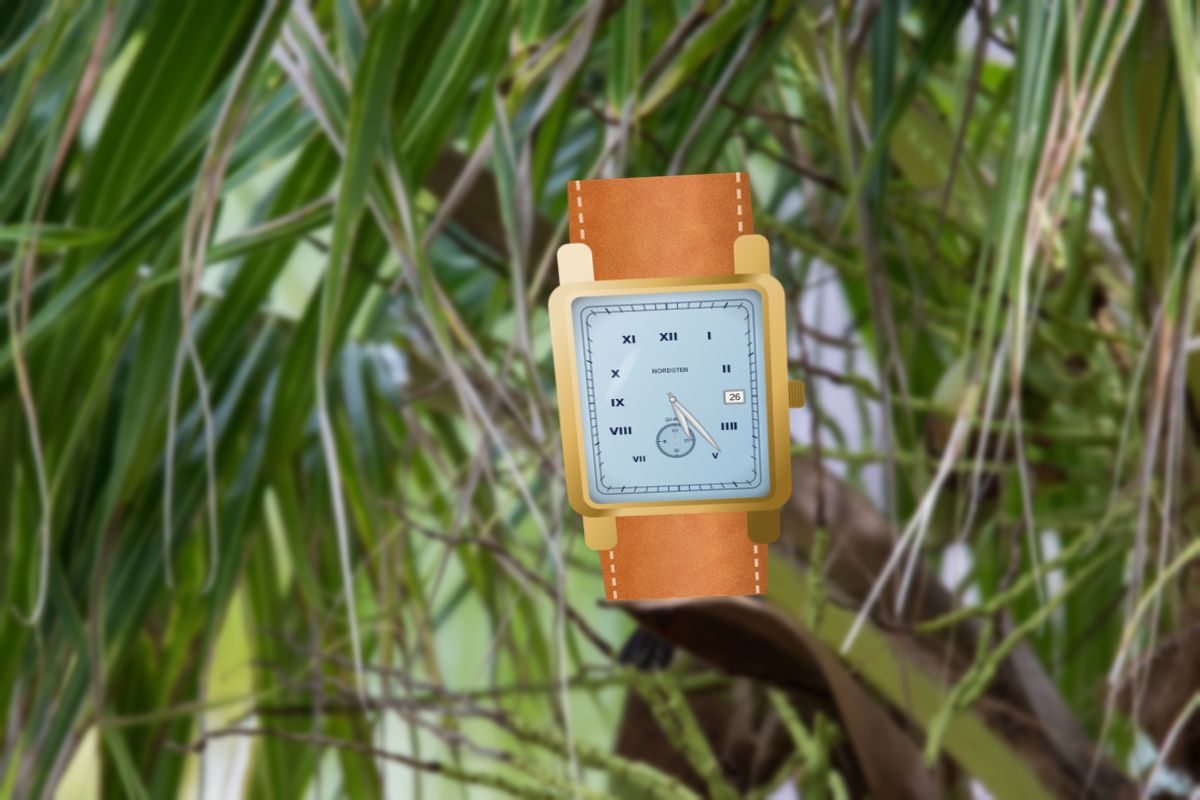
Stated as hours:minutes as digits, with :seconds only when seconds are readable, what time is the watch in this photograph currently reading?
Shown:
5:24
